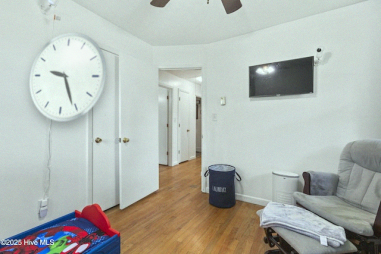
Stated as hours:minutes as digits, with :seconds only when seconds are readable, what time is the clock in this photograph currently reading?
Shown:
9:26
